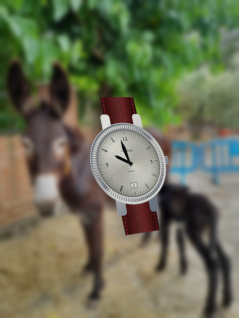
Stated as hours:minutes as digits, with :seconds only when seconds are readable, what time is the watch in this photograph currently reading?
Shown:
9:58
